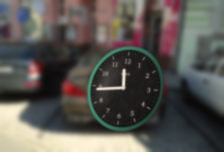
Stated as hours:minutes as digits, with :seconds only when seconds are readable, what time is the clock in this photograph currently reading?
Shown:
11:44
